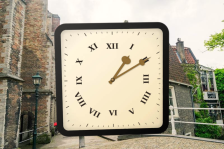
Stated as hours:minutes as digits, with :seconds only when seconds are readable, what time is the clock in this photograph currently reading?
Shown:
1:10
